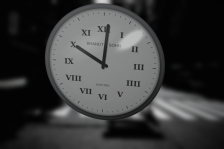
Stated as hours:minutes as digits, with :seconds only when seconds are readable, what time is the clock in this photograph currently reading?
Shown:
10:01
